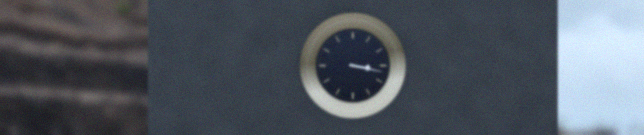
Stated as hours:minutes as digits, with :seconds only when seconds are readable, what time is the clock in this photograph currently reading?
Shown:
3:17
